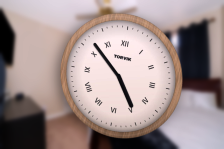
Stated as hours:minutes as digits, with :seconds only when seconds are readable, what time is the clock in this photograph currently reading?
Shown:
4:52
